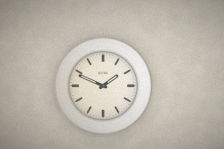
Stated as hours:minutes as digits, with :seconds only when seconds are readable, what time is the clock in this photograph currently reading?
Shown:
1:49
